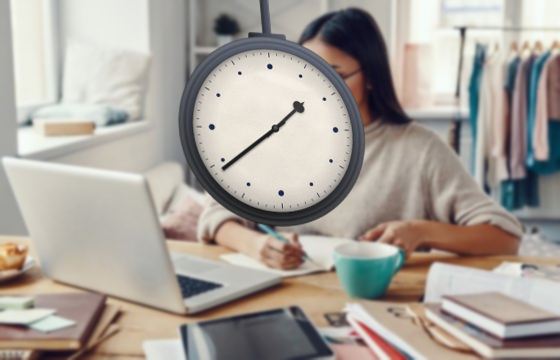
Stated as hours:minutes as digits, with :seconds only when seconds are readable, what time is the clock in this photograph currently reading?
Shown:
1:39
